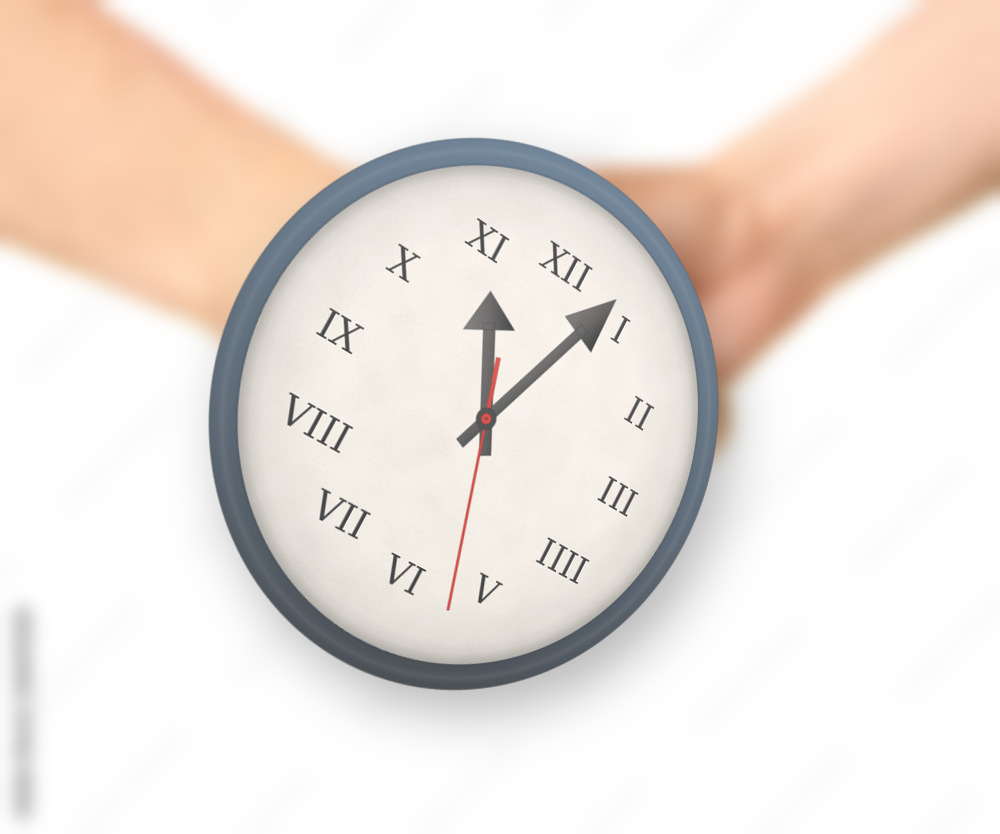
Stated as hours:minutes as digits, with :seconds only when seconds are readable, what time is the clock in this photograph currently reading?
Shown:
11:03:27
